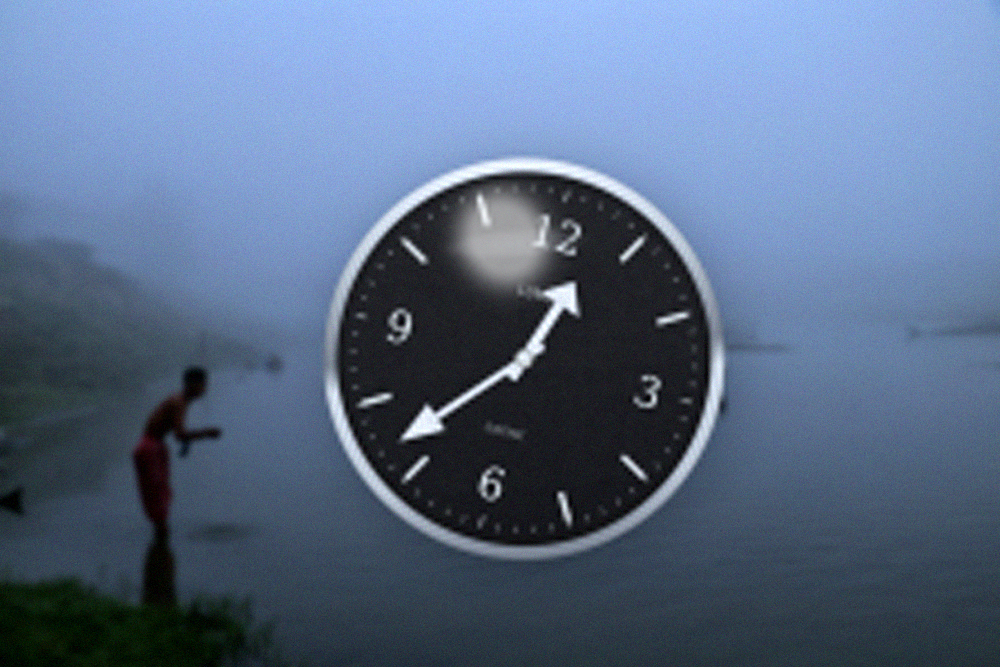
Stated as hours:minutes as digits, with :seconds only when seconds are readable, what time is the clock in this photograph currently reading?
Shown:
12:37
